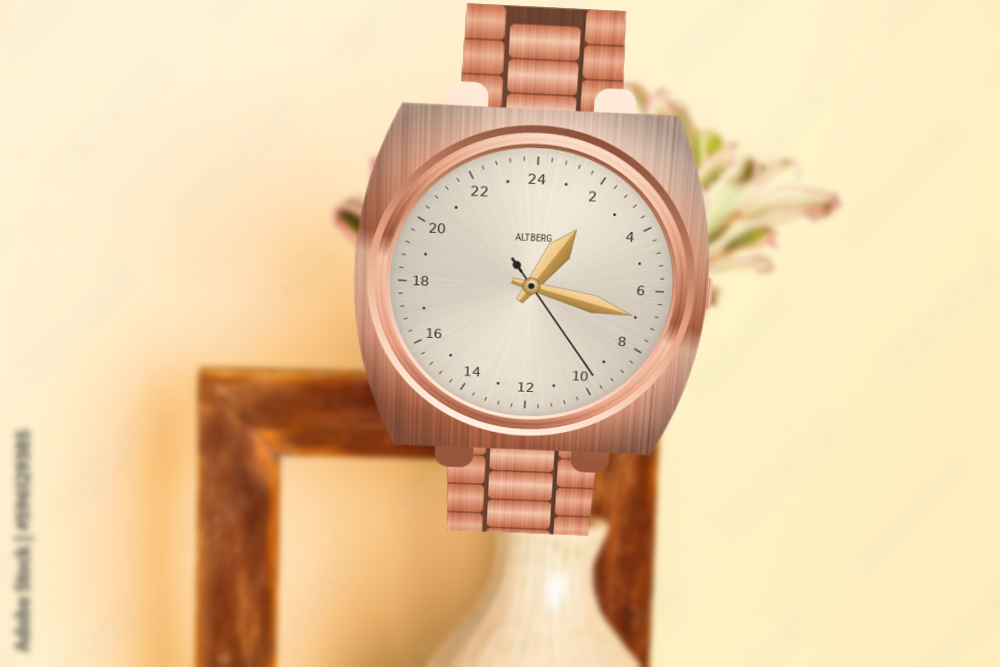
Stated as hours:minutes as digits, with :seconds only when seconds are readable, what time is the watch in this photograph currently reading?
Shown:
2:17:24
